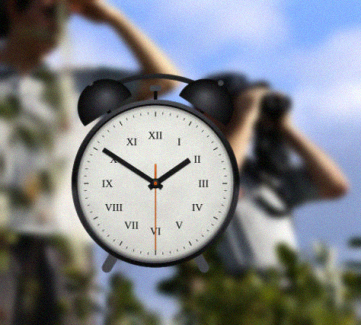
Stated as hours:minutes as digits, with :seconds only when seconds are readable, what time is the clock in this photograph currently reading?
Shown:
1:50:30
